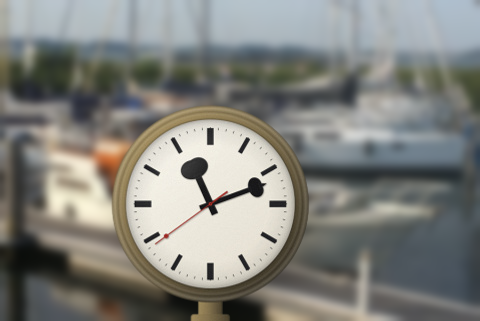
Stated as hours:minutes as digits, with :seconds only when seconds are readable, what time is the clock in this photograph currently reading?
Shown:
11:11:39
